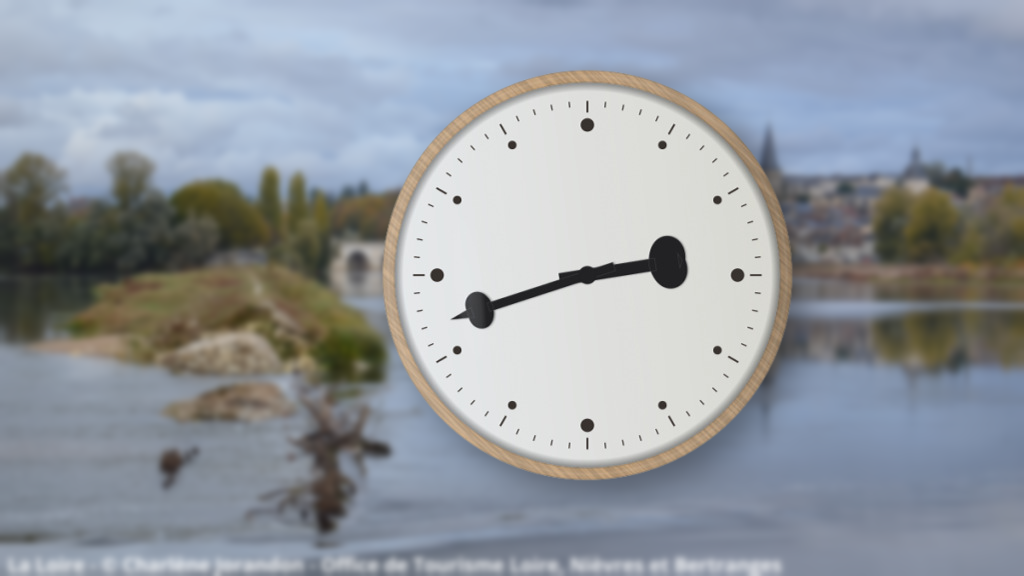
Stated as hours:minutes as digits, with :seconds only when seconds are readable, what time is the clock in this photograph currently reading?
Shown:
2:42
